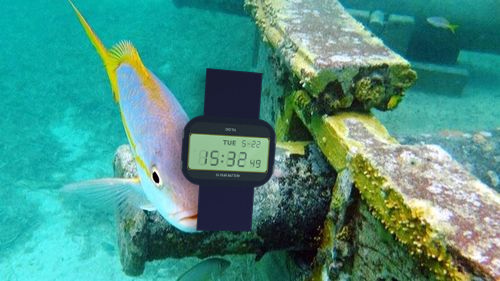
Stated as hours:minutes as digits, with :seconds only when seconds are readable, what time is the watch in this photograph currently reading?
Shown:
15:32:49
